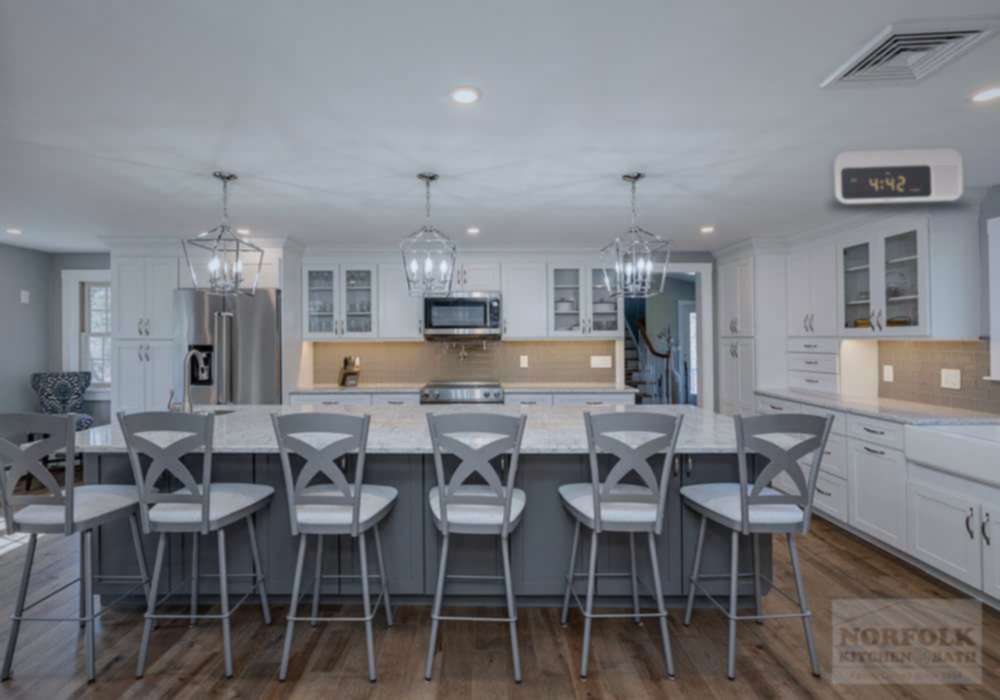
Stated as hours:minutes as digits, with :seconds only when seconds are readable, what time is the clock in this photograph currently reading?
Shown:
4:42
